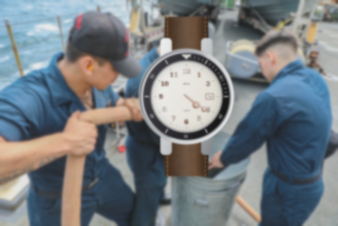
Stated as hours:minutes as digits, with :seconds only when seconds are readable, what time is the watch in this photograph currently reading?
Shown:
4:21
